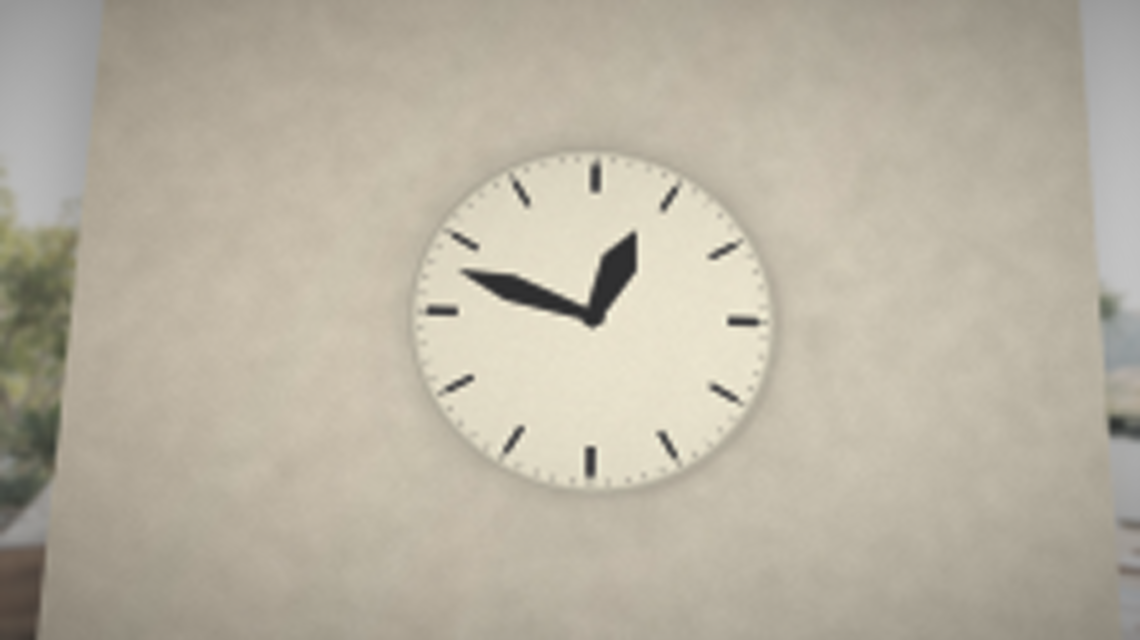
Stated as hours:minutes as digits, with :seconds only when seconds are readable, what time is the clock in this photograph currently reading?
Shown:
12:48
